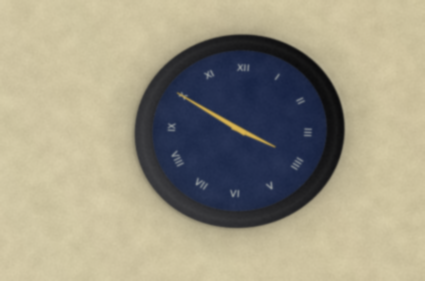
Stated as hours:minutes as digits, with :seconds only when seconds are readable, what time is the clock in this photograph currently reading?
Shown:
3:50
